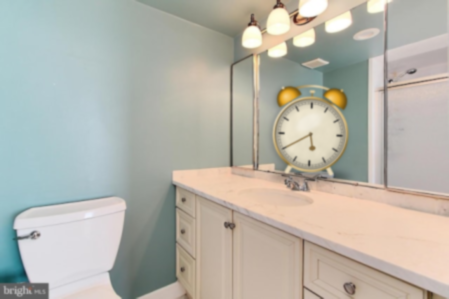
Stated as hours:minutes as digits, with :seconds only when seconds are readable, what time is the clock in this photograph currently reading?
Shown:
5:40
